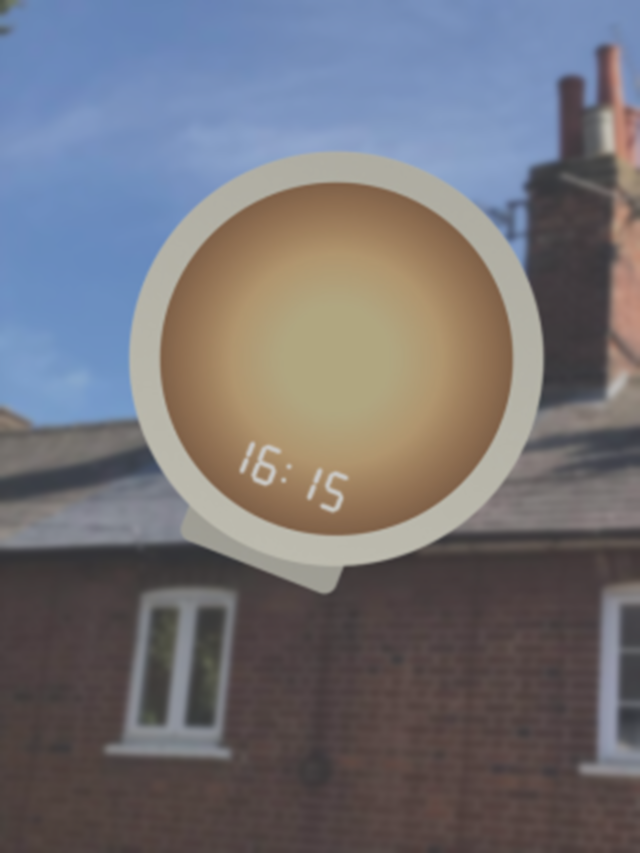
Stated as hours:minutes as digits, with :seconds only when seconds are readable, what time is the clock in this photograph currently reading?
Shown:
16:15
